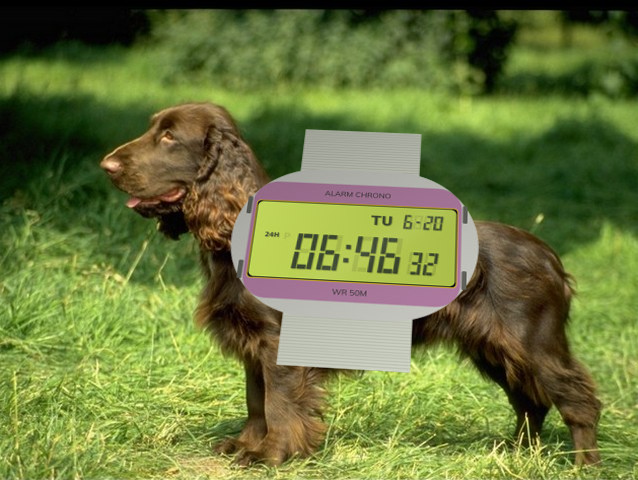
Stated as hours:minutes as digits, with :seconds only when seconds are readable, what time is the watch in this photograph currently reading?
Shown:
6:46:32
